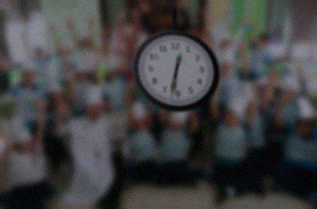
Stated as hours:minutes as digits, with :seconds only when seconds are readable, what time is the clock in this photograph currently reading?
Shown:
12:32
